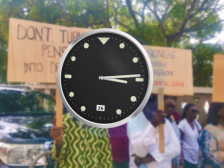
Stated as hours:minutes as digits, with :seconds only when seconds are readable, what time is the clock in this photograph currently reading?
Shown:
3:14
